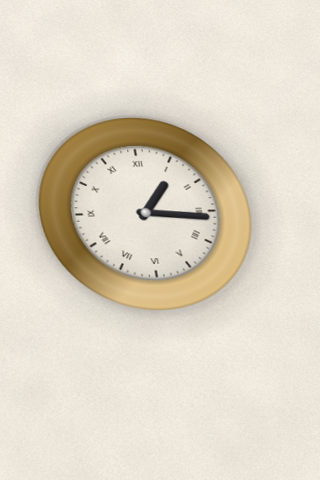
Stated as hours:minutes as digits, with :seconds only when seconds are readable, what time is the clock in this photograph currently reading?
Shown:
1:16
